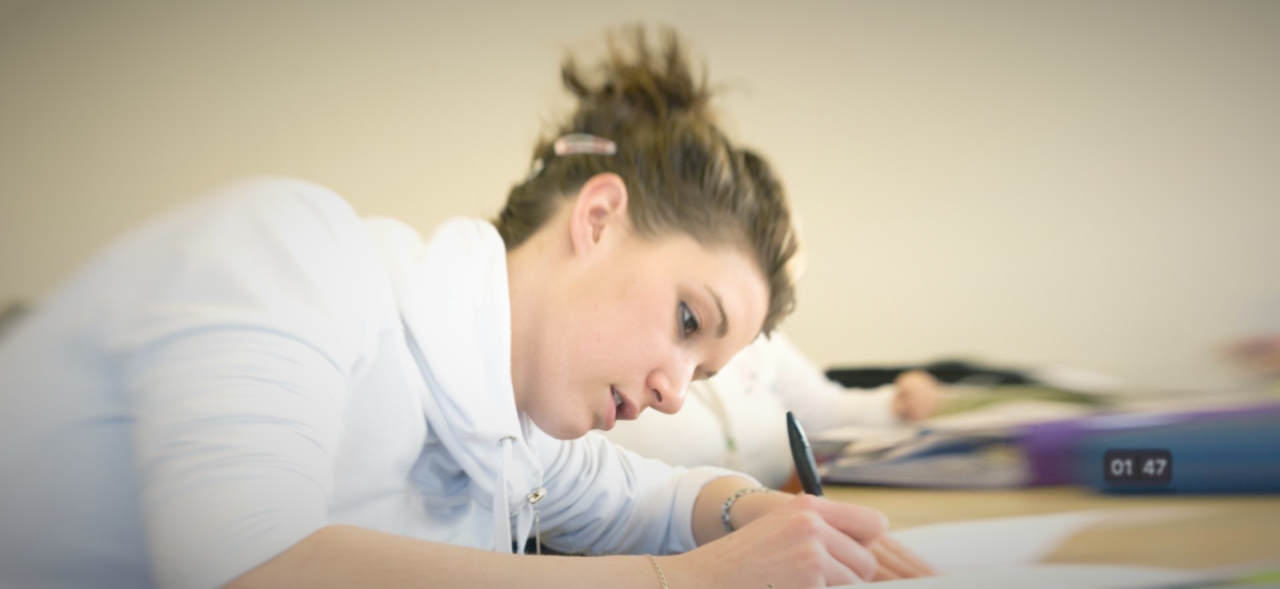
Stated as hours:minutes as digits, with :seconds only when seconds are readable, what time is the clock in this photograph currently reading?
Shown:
1:47
